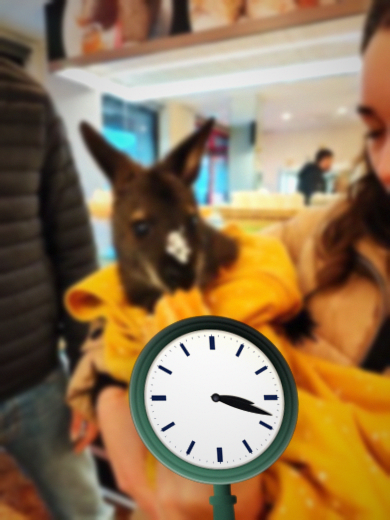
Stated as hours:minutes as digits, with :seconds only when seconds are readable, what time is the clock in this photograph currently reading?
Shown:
3:18
